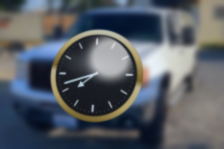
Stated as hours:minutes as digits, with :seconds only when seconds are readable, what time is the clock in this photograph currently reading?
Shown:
7:42
